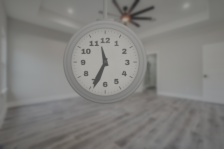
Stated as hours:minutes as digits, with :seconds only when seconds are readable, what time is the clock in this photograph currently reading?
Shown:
11:34
